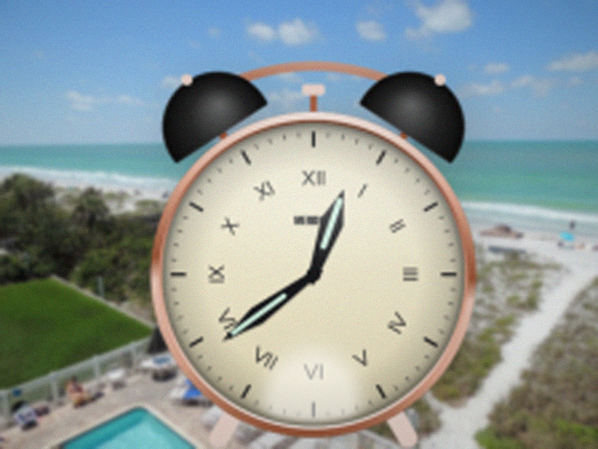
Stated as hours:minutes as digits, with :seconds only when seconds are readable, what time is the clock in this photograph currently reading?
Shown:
12:39
